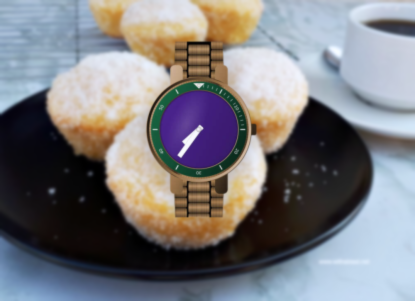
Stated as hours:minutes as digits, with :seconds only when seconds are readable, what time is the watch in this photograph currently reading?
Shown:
7:36
